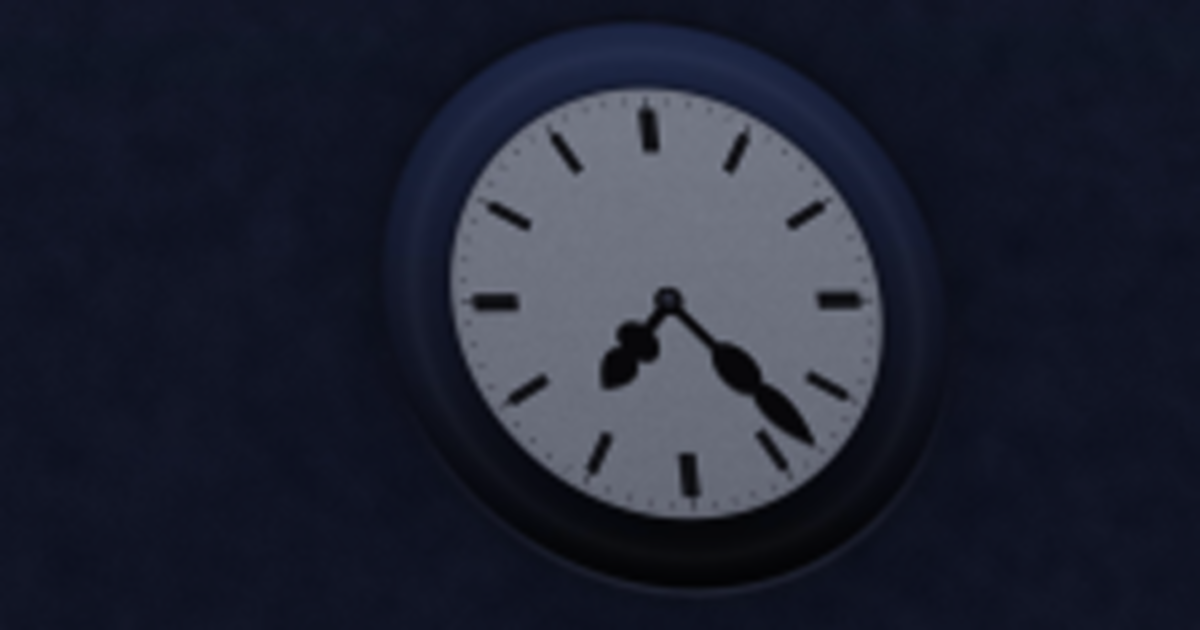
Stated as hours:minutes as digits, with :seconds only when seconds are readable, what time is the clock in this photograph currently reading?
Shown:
7:23
